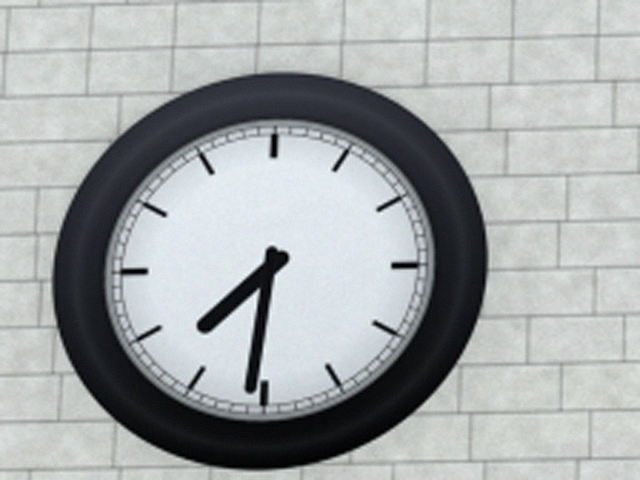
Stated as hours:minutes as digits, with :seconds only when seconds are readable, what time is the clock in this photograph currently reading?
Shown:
7:31
